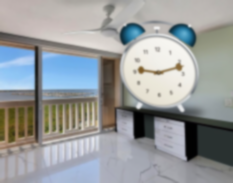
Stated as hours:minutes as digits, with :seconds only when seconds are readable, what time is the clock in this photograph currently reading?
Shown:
9:12
